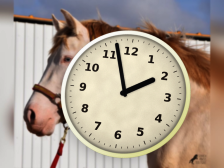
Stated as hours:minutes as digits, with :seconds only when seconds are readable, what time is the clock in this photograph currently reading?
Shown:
1:57
